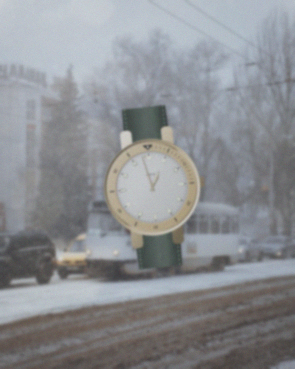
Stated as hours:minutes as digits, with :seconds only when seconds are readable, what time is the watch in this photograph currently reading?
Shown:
12:58
